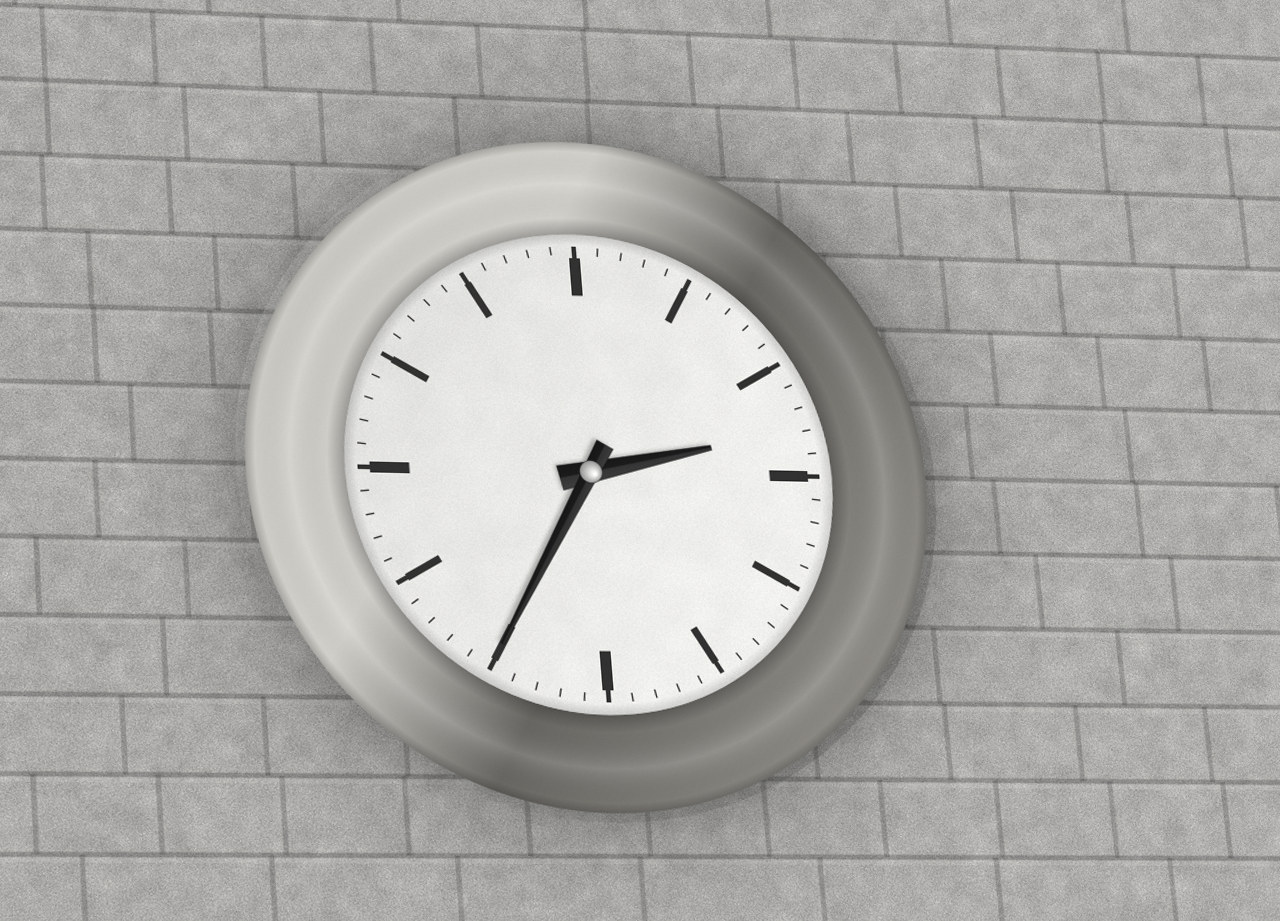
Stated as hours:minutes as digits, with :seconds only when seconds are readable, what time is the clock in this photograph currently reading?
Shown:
2:35
